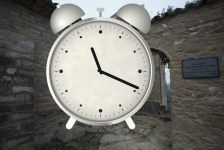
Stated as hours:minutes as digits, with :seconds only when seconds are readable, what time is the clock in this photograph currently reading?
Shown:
11:19
